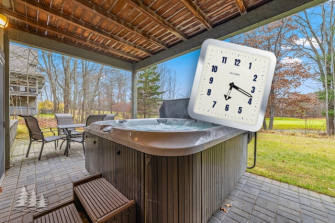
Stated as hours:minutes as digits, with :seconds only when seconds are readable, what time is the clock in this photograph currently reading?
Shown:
6:18
